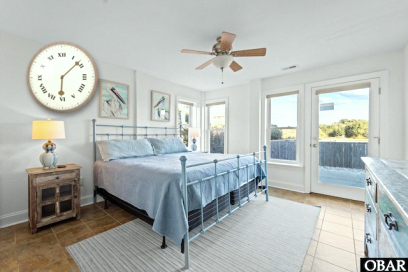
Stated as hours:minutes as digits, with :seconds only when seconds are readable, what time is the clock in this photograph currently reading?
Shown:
6:08
